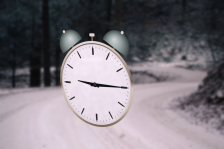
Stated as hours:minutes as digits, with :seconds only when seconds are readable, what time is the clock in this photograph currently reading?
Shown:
9:15
